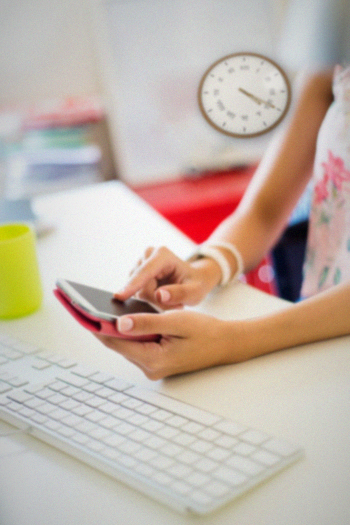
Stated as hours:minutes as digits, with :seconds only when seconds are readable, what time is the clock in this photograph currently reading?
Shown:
4:20
